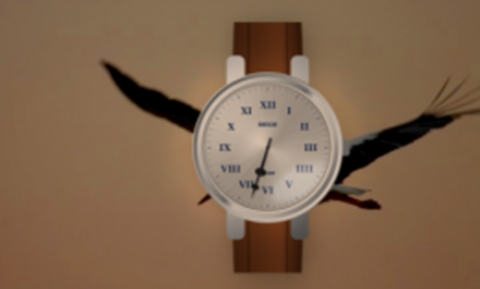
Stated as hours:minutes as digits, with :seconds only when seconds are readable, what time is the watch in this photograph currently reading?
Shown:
6:33
